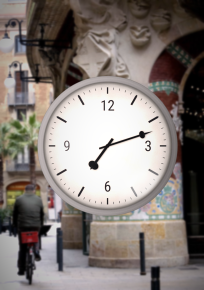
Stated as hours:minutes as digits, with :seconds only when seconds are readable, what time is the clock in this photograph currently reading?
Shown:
7:12
